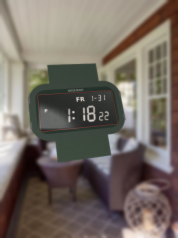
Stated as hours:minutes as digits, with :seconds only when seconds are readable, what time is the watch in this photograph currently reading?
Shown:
1:18:22
